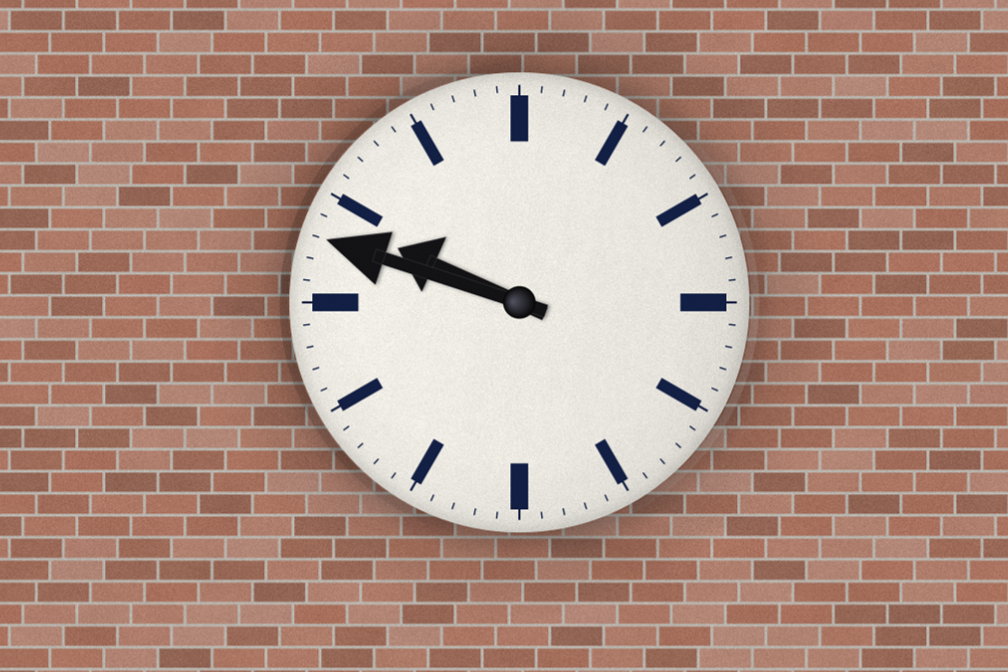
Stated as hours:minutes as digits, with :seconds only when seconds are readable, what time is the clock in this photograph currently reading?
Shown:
9:48
